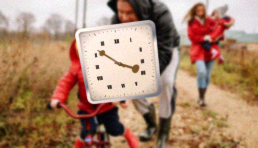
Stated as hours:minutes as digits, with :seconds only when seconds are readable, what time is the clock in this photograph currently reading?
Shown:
3:52
